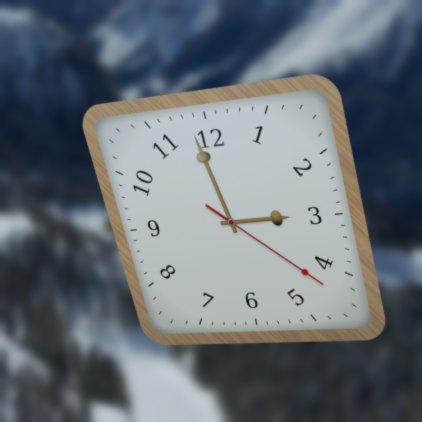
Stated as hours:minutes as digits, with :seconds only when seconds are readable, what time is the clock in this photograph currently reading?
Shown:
2:58:22
